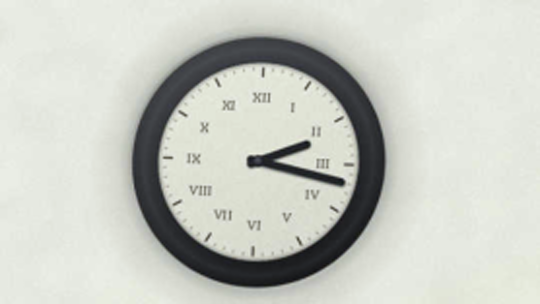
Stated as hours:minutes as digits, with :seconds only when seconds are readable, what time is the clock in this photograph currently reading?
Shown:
2:17
